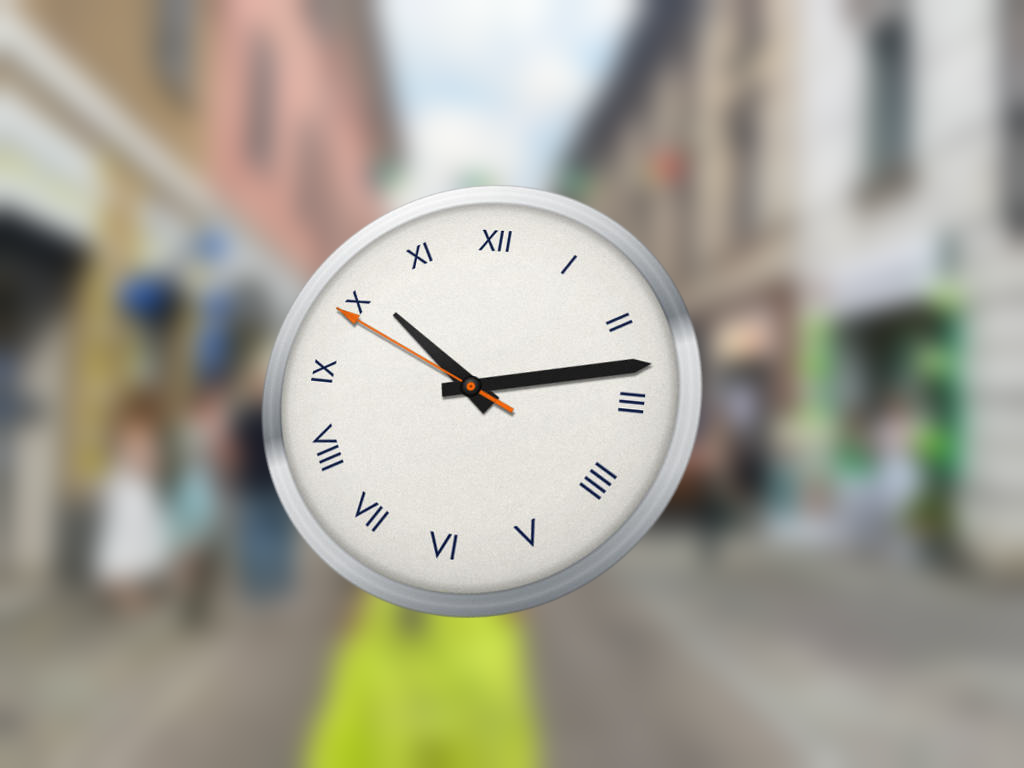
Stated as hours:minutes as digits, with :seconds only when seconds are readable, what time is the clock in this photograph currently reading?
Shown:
10:12:49
